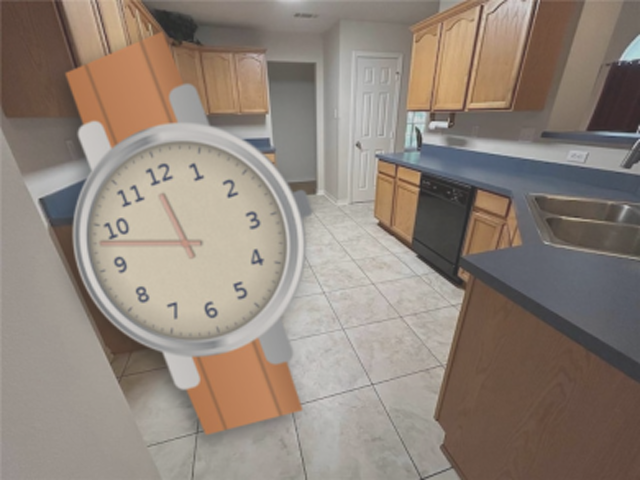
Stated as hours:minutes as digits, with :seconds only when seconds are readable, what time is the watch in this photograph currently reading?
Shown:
11:48
